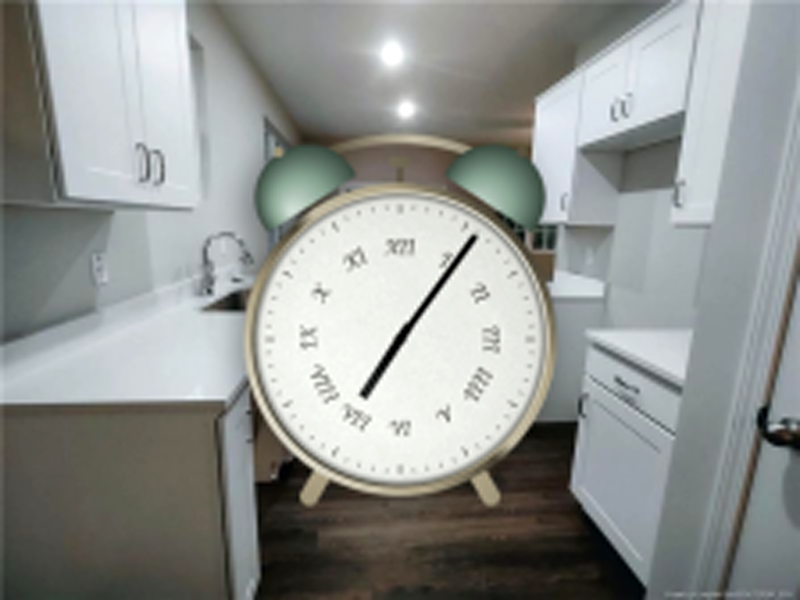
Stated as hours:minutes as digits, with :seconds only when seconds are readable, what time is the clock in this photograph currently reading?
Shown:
7:06
